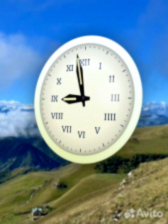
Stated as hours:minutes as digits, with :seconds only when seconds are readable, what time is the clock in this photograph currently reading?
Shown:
8:58
